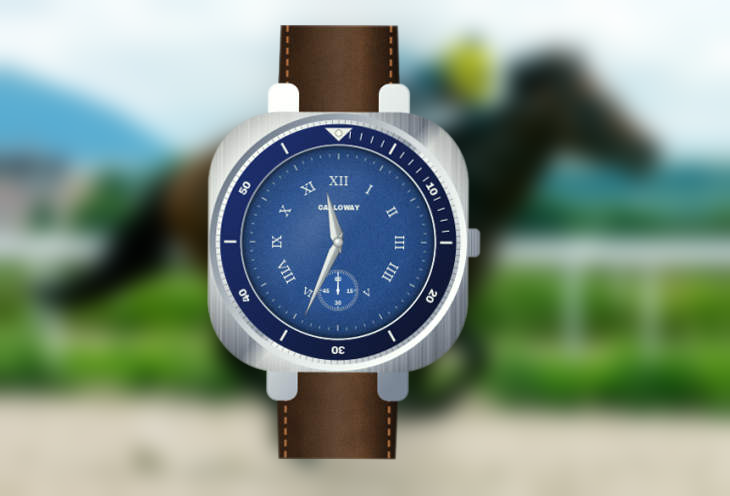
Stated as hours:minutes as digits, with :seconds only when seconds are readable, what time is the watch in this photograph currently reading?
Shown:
11:34
